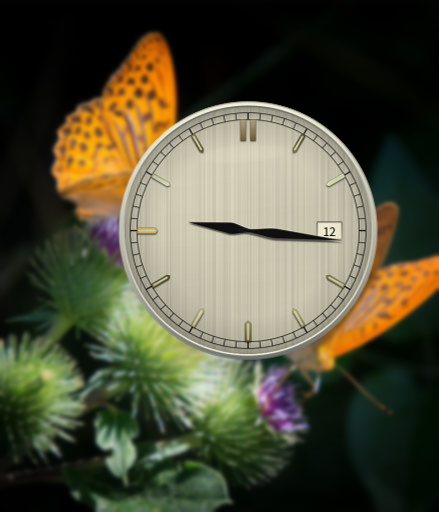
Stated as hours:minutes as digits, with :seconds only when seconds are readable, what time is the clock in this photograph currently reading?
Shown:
9:16
